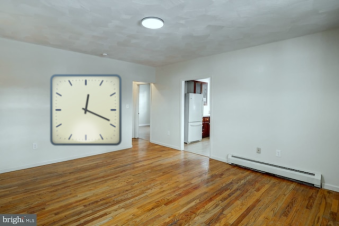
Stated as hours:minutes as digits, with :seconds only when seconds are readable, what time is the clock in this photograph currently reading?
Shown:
12:19
